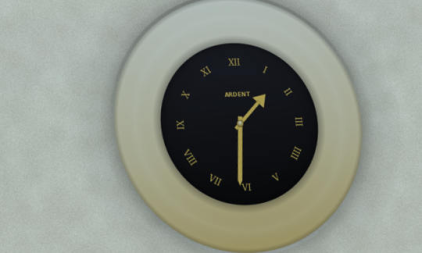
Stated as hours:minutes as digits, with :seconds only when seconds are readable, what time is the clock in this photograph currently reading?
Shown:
1:31
